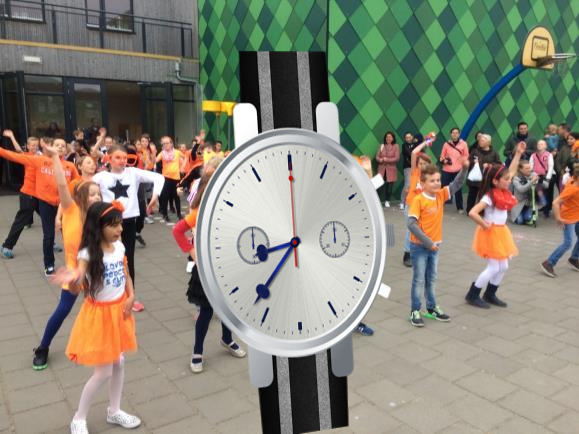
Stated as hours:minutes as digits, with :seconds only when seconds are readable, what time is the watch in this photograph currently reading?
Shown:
8:37
